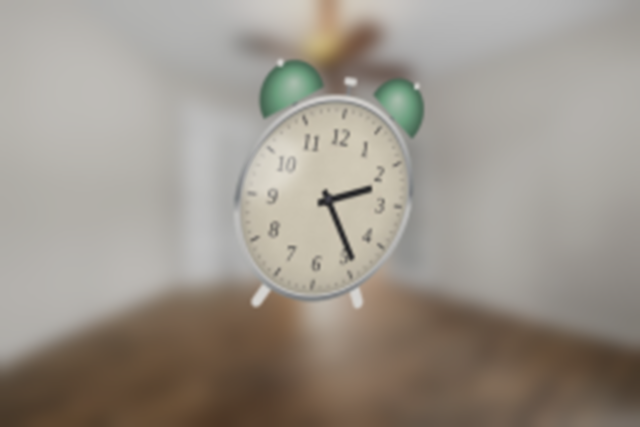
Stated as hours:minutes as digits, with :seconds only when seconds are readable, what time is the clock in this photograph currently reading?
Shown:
2:24
